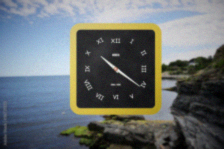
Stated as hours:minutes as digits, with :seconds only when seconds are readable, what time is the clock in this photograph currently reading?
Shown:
10:21
